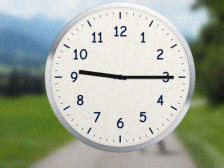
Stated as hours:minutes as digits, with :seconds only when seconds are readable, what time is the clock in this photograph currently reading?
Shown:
9:15
